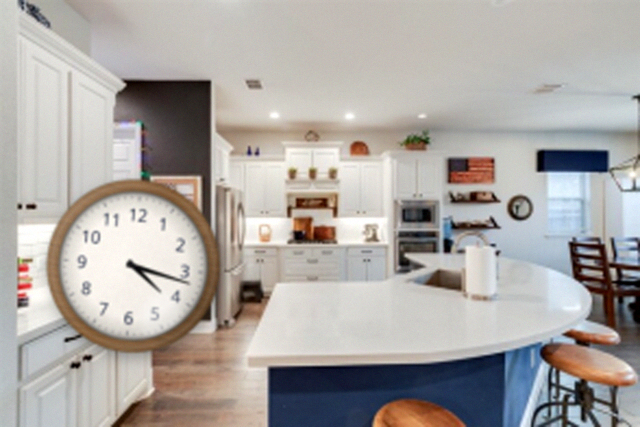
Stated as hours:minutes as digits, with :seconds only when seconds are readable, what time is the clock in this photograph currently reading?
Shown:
4:17
